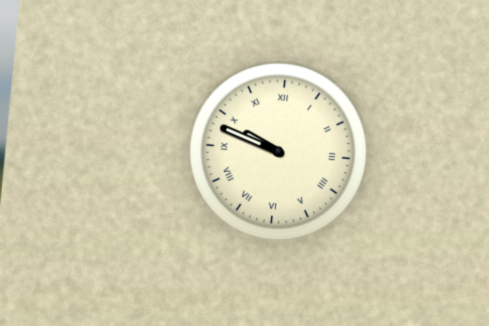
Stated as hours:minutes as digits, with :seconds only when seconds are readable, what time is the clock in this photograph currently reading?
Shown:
9:48
